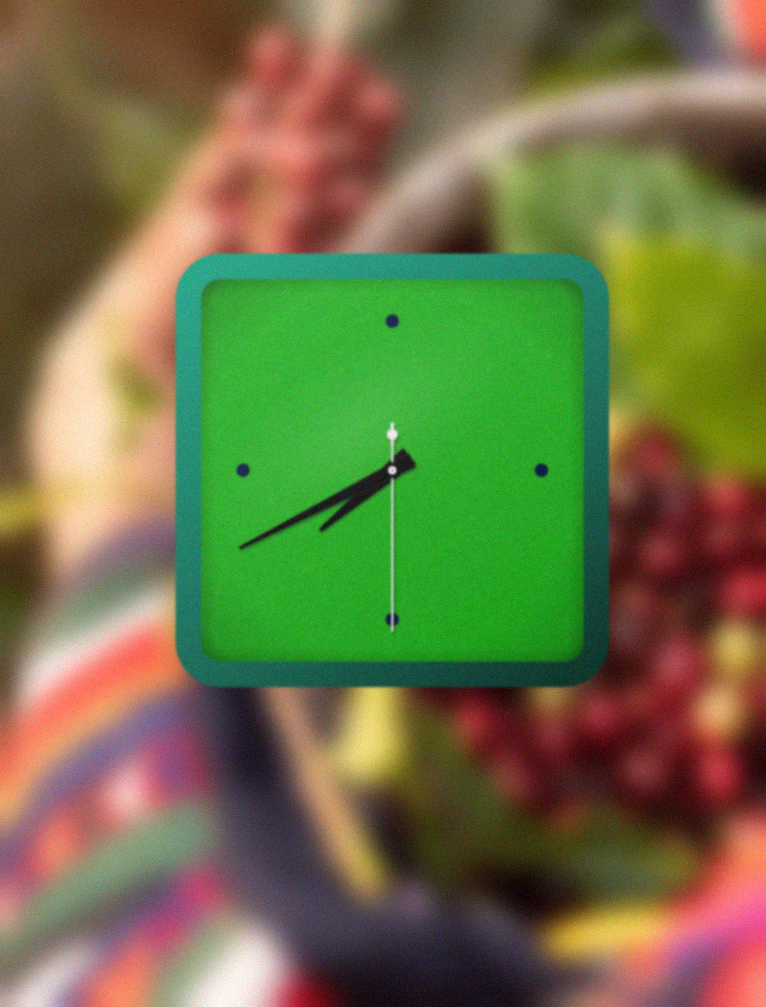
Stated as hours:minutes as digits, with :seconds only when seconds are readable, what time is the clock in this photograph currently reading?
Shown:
7:40:30
